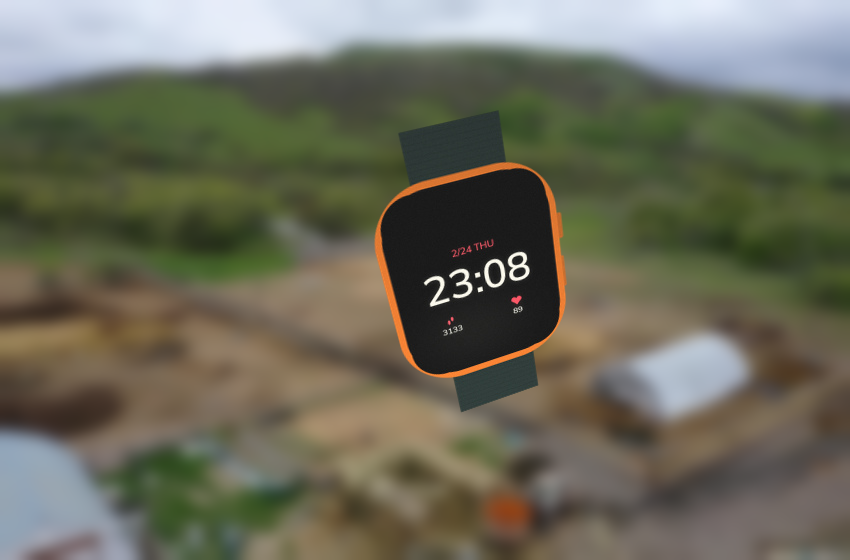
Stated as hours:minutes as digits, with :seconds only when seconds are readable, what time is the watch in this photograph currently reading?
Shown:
23:08
